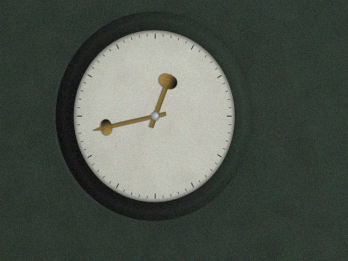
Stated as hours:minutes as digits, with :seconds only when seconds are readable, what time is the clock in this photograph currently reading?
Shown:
12:43
